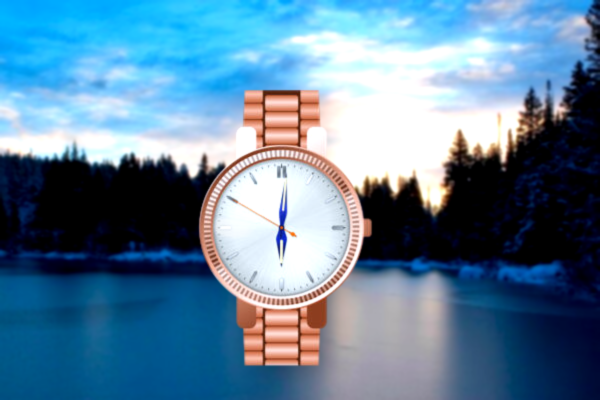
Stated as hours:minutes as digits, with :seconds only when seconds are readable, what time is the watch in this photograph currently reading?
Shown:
6:00:50
